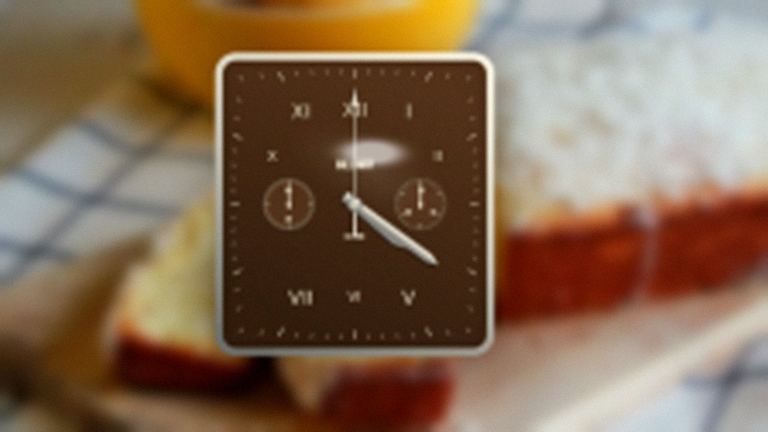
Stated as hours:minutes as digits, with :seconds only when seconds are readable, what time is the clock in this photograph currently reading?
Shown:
4:21
